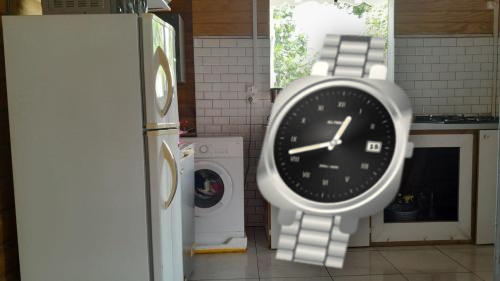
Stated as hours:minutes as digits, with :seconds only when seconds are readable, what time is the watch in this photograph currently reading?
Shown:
12:42
